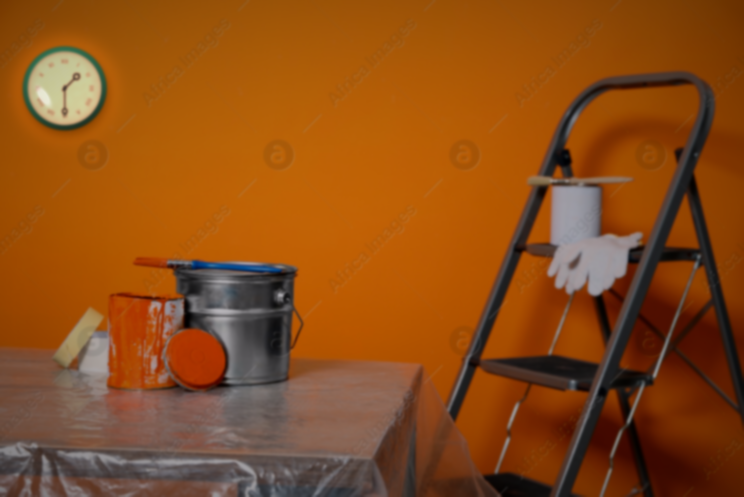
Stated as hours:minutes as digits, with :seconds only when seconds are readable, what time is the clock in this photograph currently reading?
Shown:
1:30
